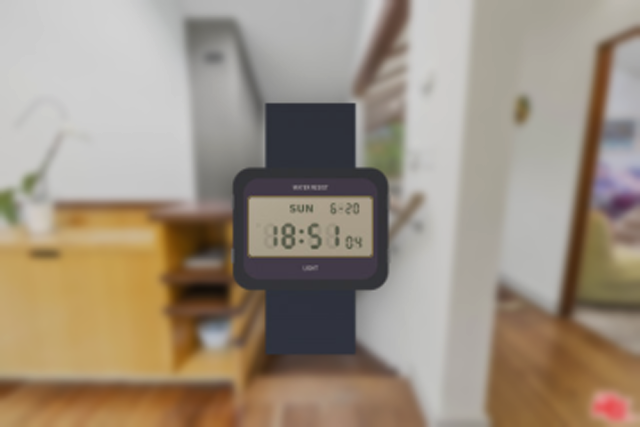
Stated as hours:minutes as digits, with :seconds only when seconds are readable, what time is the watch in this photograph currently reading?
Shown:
18:51:04
